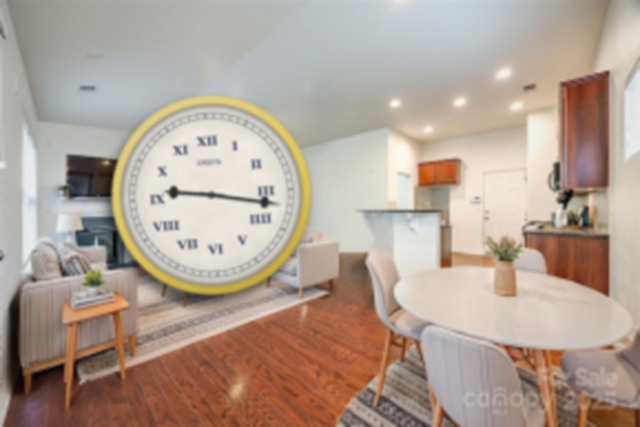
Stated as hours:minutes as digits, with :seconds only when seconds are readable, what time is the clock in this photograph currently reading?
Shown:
9:17
